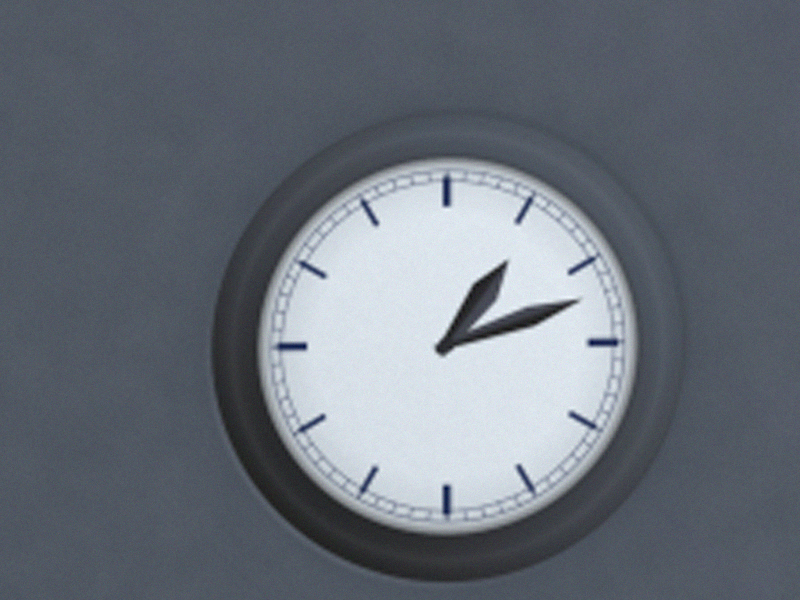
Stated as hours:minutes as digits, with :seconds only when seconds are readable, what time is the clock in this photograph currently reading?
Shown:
1:12
